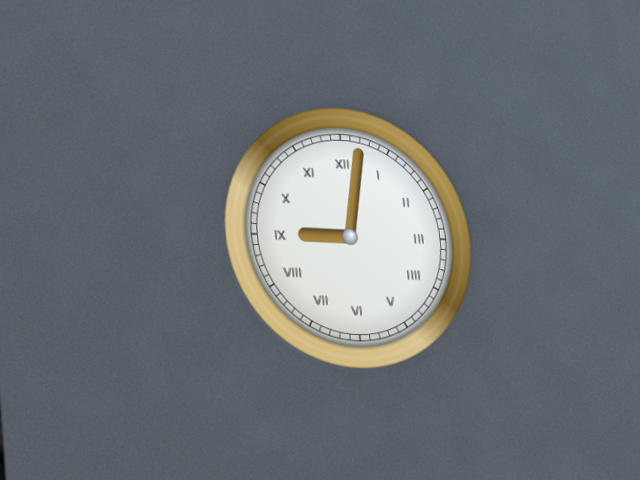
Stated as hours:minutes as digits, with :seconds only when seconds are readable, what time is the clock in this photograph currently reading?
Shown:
9:02
